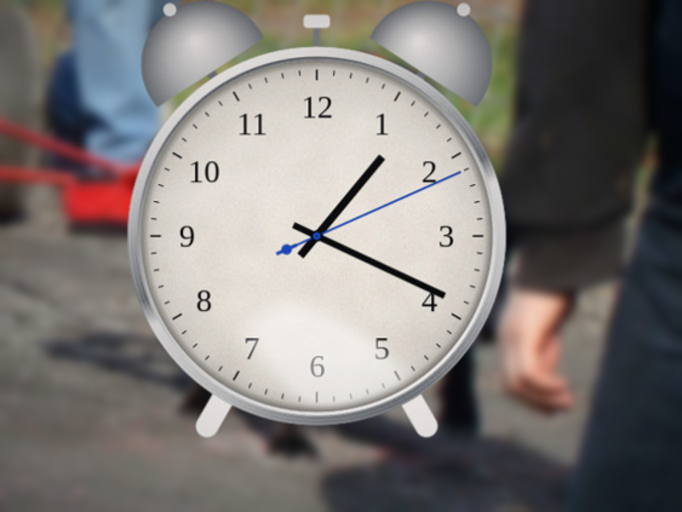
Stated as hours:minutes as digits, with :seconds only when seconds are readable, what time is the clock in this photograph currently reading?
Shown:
1:19:11
